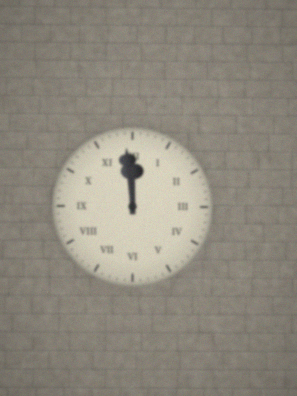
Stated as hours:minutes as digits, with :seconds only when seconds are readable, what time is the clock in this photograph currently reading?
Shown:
11:59
